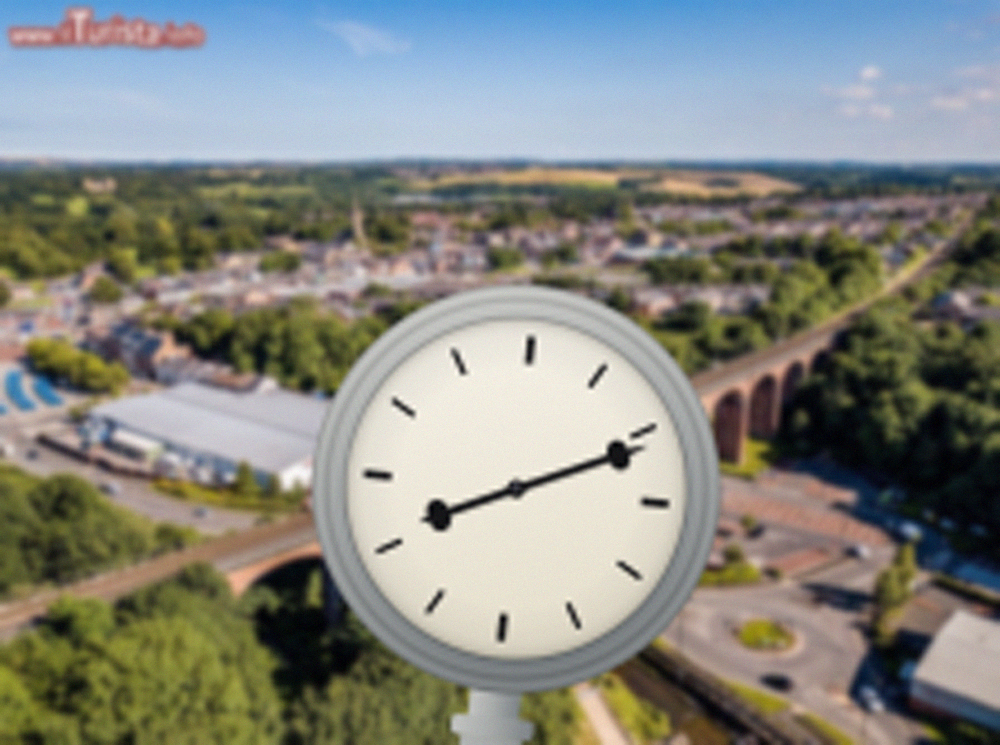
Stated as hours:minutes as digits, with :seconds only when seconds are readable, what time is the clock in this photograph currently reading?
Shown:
8:11
